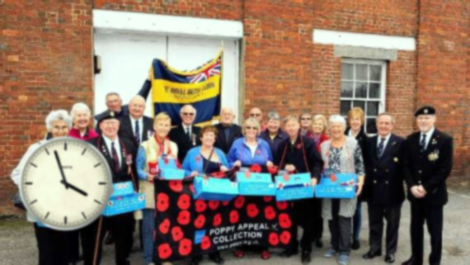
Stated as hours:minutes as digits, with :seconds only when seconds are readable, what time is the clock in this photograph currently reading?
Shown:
3:57
